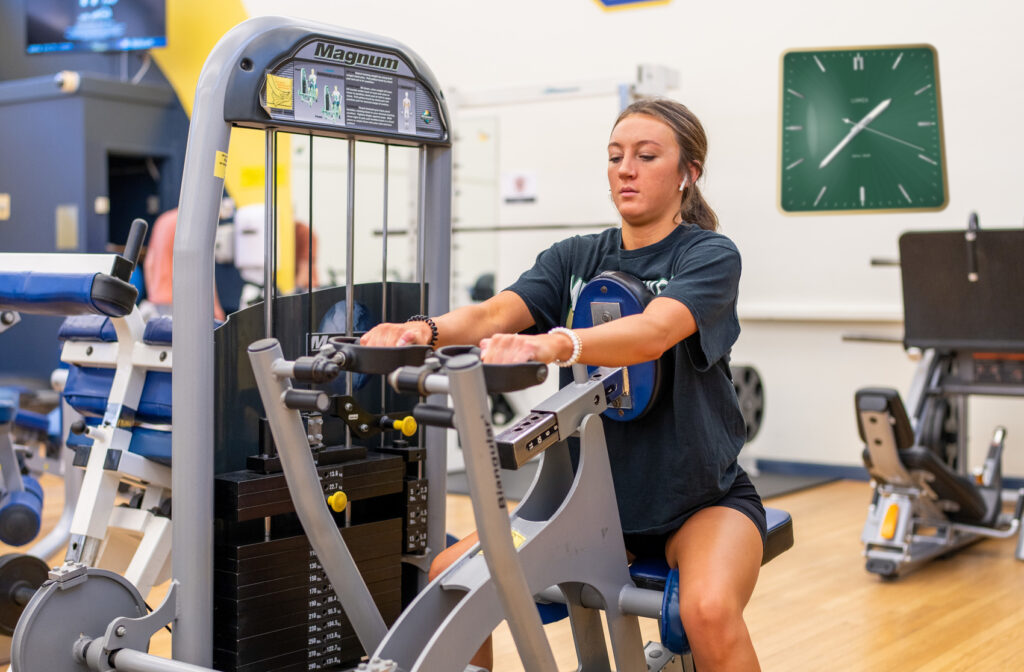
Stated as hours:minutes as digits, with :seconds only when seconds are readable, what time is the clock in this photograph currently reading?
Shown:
1:37:19
